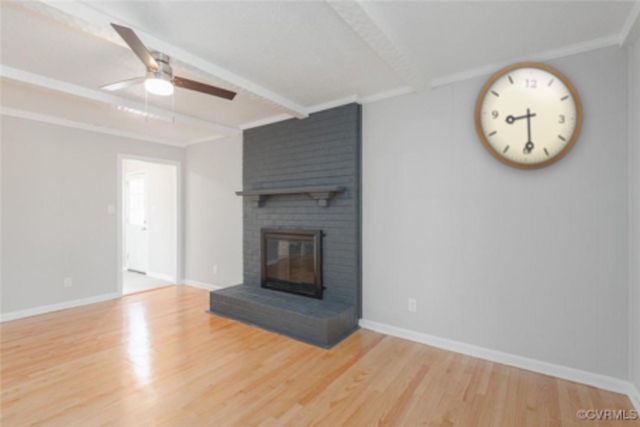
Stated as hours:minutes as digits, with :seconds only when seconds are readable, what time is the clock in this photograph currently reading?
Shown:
8:29
